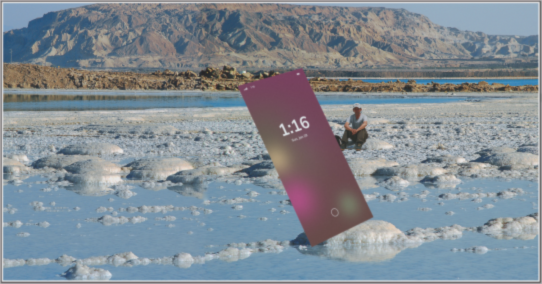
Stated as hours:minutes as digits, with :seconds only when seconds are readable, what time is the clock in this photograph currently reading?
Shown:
1:16
